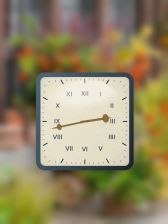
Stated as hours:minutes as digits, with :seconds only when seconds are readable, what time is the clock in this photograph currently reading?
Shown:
2:43
